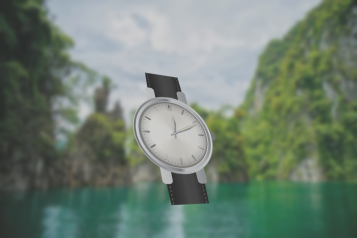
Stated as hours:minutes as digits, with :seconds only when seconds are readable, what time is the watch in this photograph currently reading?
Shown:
12:11
